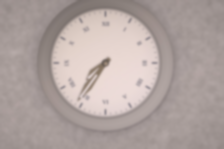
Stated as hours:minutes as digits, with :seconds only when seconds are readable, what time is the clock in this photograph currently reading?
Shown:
7:36
